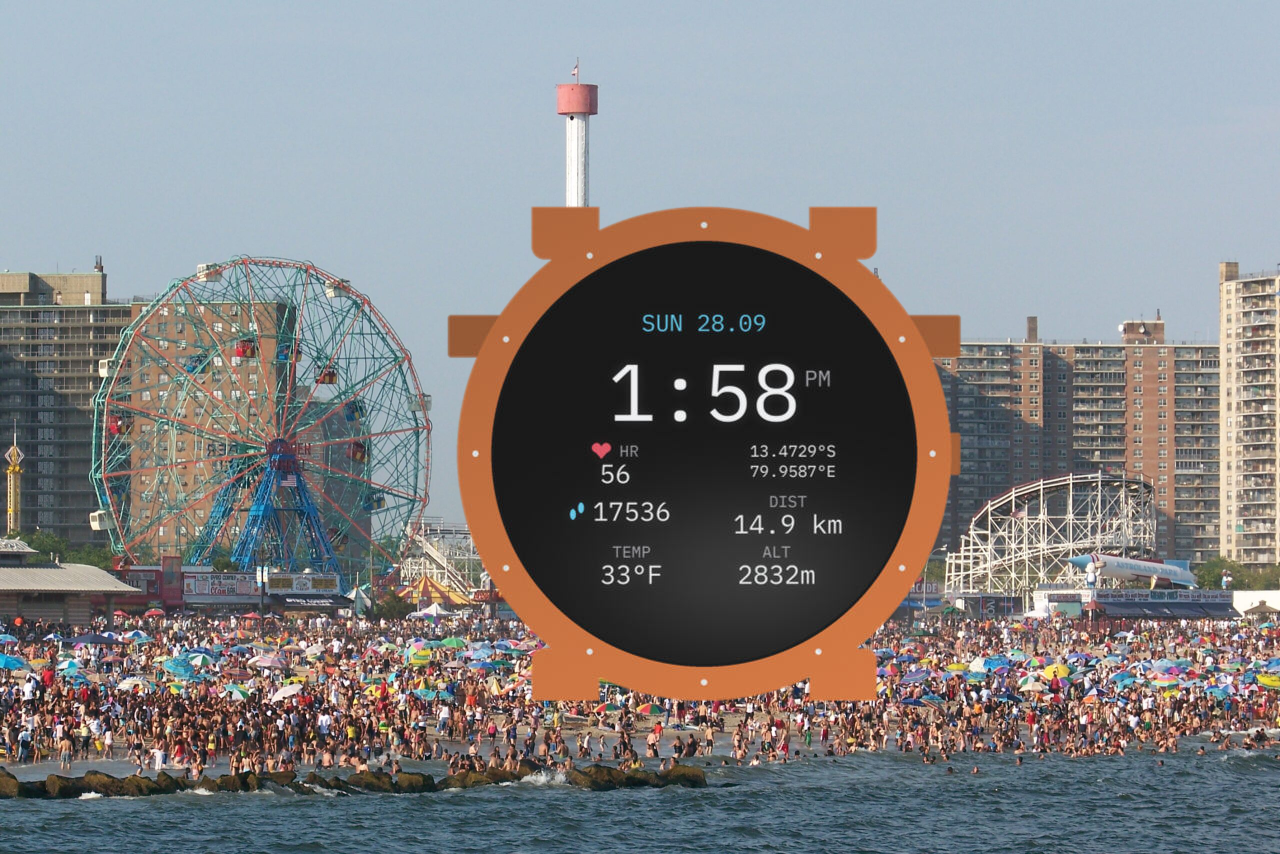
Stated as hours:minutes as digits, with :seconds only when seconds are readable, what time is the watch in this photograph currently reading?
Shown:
1:58
